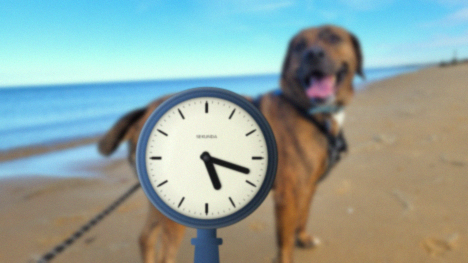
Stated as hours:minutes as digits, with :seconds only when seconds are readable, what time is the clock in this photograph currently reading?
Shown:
5:18
